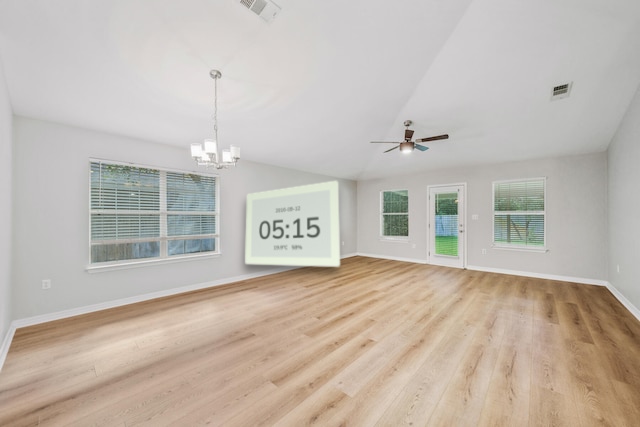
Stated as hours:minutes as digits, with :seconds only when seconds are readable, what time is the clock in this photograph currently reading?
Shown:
5:15
